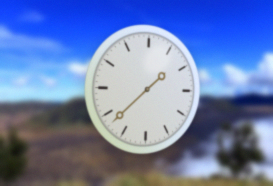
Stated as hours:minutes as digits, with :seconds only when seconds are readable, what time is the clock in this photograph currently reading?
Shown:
1:38
